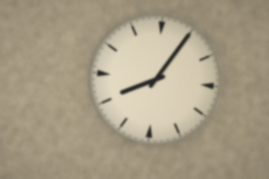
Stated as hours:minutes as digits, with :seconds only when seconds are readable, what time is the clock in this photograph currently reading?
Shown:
8:05
